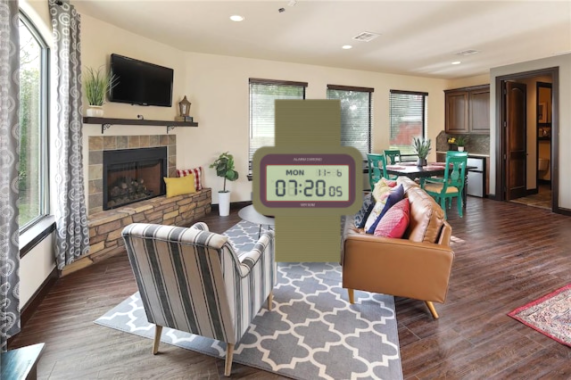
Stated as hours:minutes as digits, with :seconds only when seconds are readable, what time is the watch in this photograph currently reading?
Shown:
7:20:05
